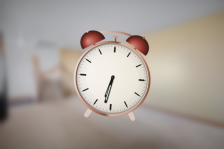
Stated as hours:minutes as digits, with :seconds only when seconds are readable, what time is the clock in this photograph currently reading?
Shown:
6:32
